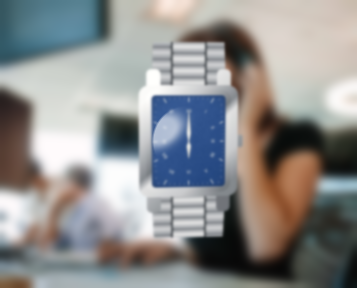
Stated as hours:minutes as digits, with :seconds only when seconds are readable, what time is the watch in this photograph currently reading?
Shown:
6:00
